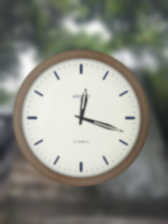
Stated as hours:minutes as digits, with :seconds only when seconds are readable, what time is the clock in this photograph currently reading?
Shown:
12:18
